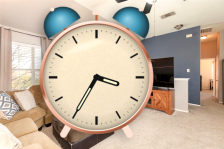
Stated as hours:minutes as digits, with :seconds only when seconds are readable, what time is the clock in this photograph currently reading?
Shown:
3:35
